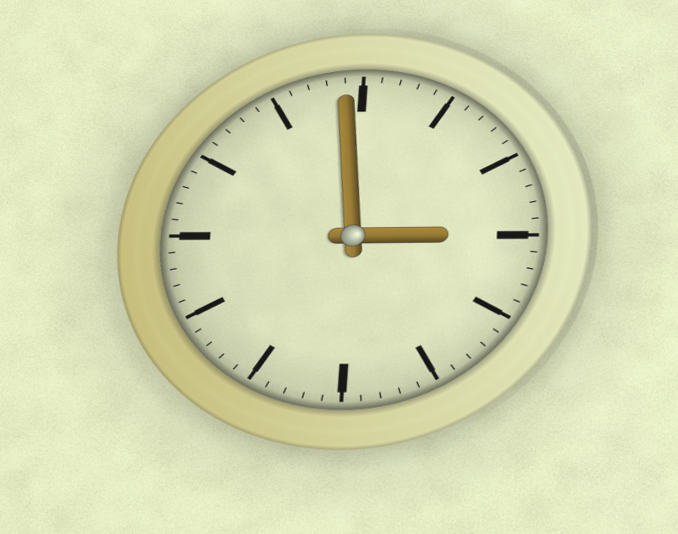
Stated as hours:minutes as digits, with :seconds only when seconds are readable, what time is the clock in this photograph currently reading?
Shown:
2:59
